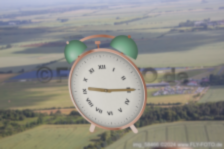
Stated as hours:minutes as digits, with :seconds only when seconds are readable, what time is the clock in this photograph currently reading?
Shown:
9:15
